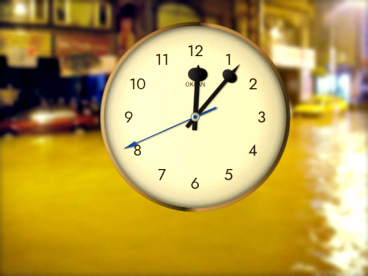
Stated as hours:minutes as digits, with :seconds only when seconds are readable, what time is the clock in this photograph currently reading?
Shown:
12:06:41
